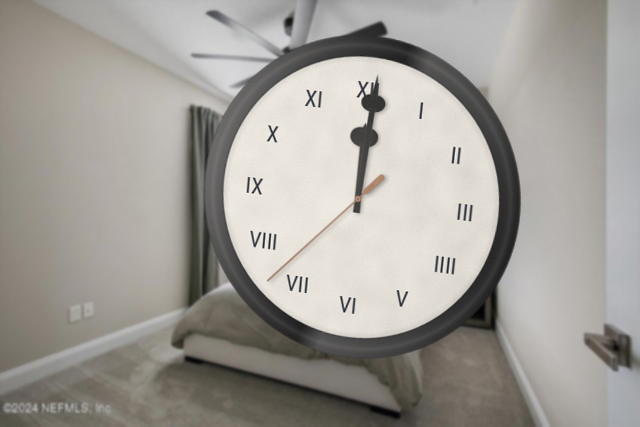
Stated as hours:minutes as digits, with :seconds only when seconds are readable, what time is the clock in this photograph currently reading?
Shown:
12:00:37
